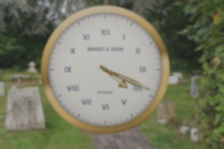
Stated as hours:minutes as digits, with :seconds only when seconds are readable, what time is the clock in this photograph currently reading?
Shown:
4:19
